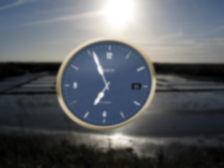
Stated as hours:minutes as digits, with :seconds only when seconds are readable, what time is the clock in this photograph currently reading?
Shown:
6:56
